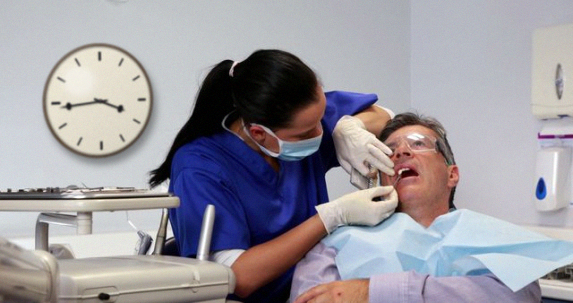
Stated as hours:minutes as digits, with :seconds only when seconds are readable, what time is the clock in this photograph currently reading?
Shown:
3:44
